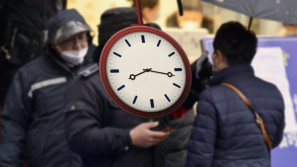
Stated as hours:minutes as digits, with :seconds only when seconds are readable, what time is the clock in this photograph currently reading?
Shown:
8:17
